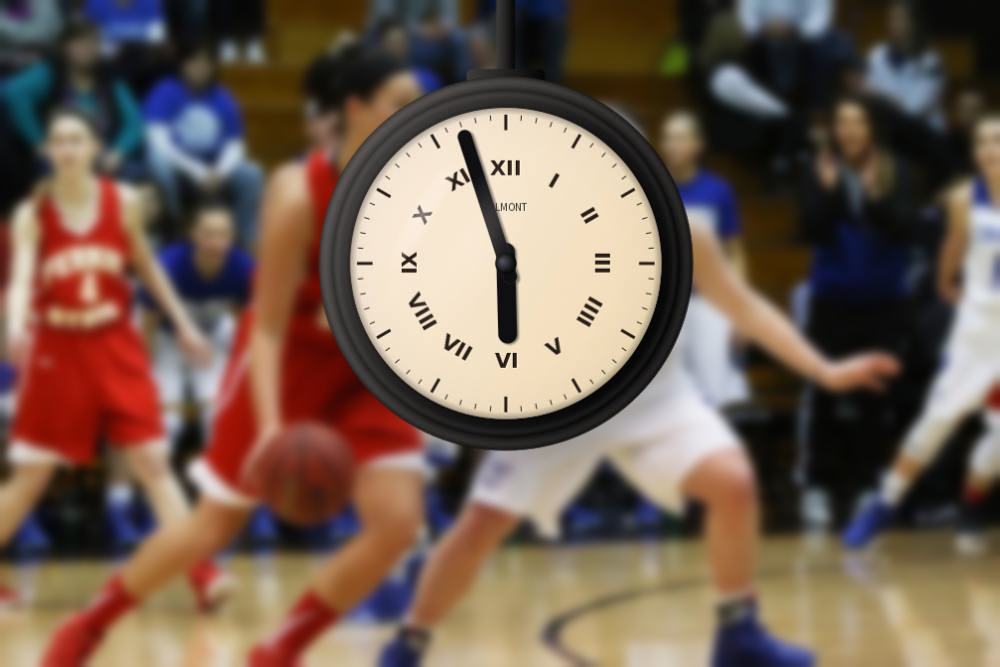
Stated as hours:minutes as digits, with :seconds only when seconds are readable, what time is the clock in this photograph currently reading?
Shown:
5:57
